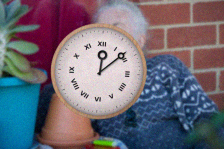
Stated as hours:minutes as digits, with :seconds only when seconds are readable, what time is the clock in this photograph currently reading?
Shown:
12:08
